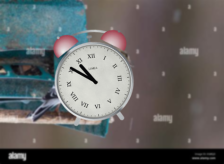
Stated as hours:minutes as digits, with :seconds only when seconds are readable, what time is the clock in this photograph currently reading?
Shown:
10:51
